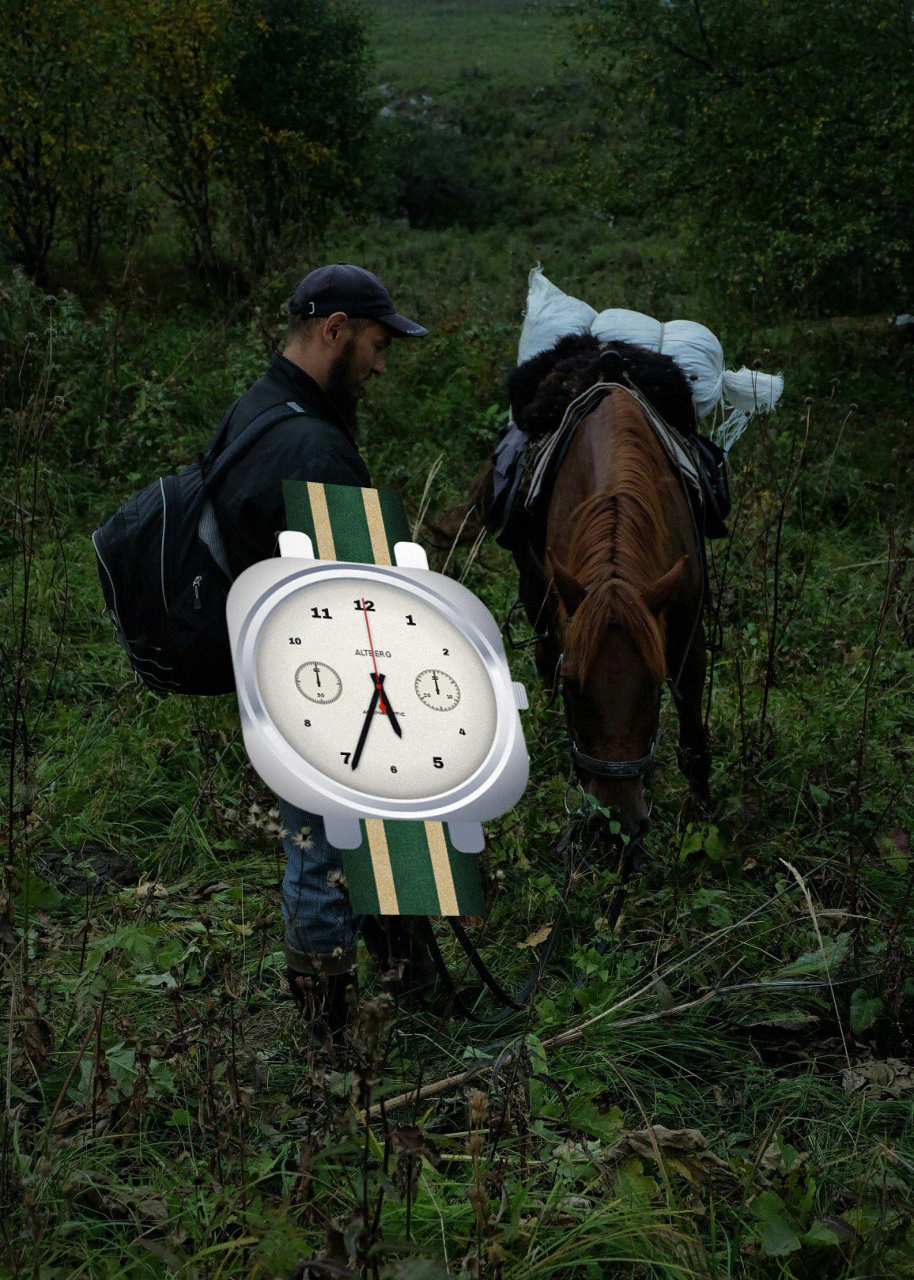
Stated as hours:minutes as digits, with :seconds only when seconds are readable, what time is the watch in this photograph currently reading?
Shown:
5:34
